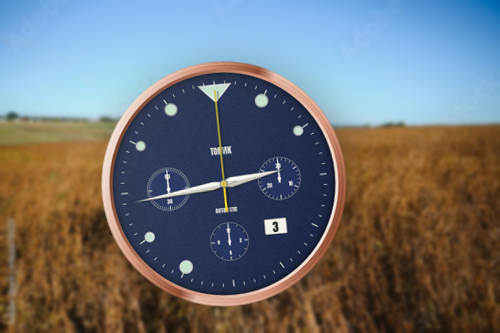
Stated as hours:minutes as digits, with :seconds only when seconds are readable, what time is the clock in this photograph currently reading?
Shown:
2:44
